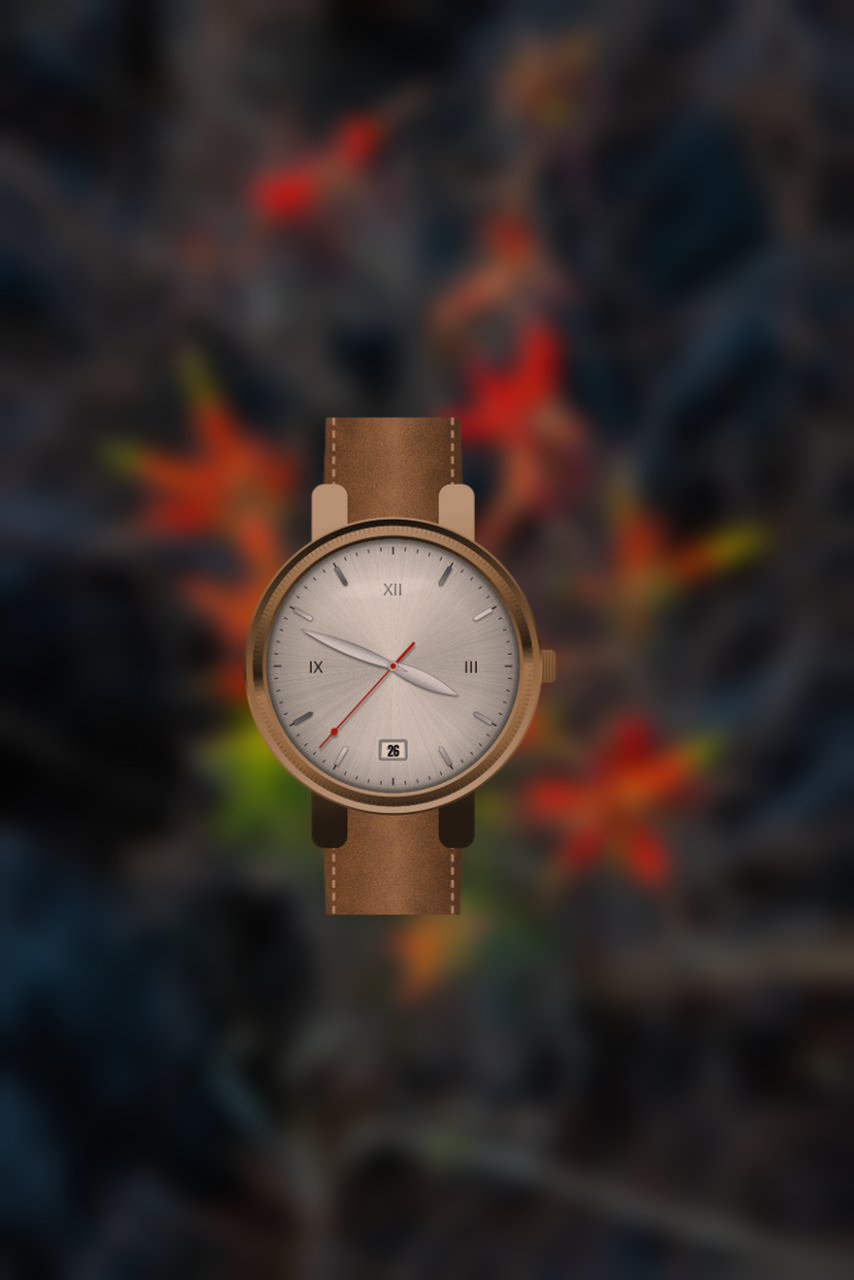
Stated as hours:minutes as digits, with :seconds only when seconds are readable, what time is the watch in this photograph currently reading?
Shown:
3:48:37
